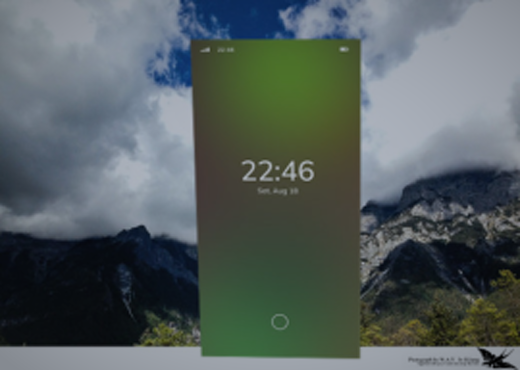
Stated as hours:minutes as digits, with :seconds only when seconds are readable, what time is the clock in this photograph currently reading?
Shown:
22:46
